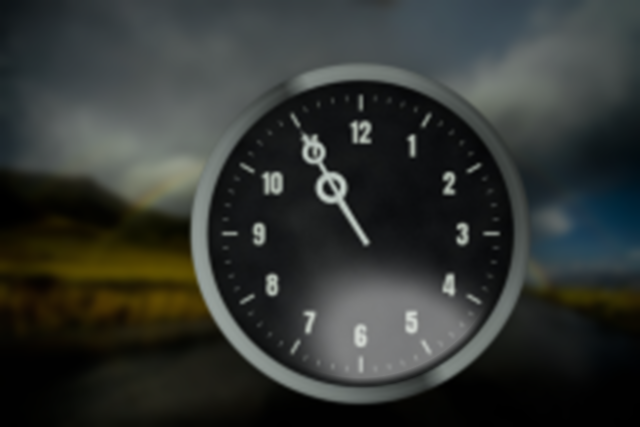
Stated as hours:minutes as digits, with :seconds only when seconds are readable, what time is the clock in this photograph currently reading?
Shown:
10:55
